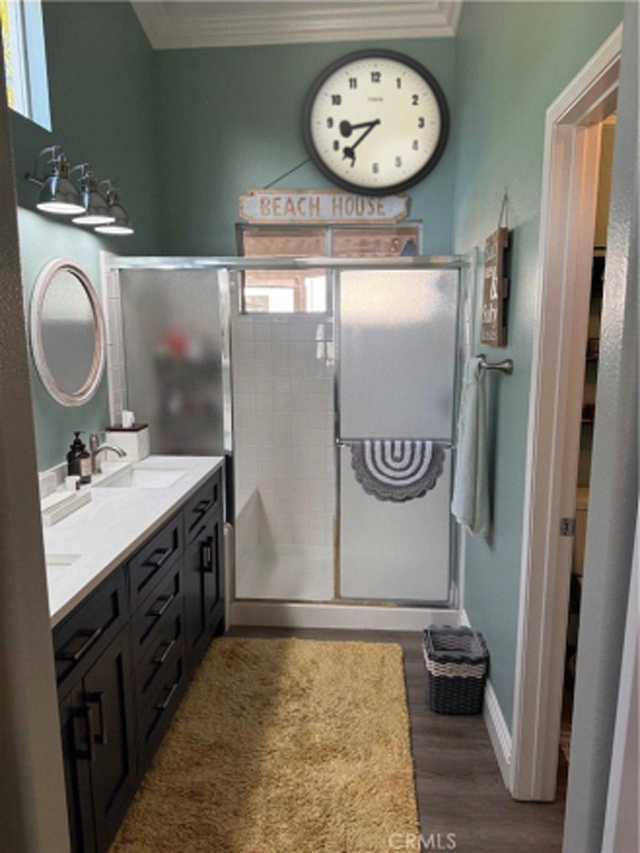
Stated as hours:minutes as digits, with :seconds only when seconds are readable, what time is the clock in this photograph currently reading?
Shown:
8:37
